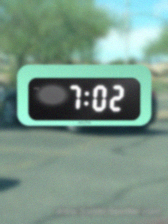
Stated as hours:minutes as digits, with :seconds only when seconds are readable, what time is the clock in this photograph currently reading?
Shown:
7:02
